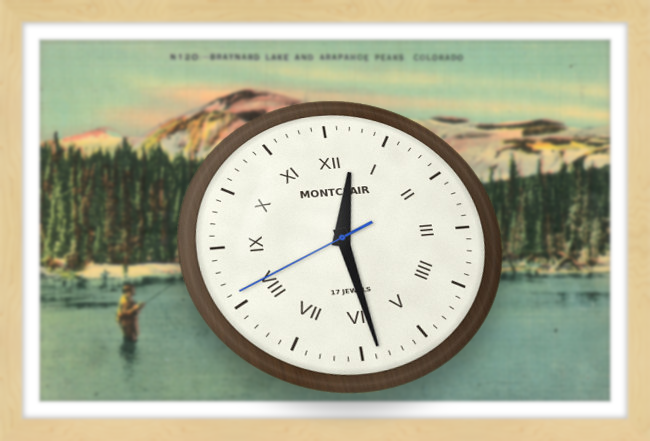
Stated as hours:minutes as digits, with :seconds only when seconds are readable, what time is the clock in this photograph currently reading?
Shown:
12:28:41
